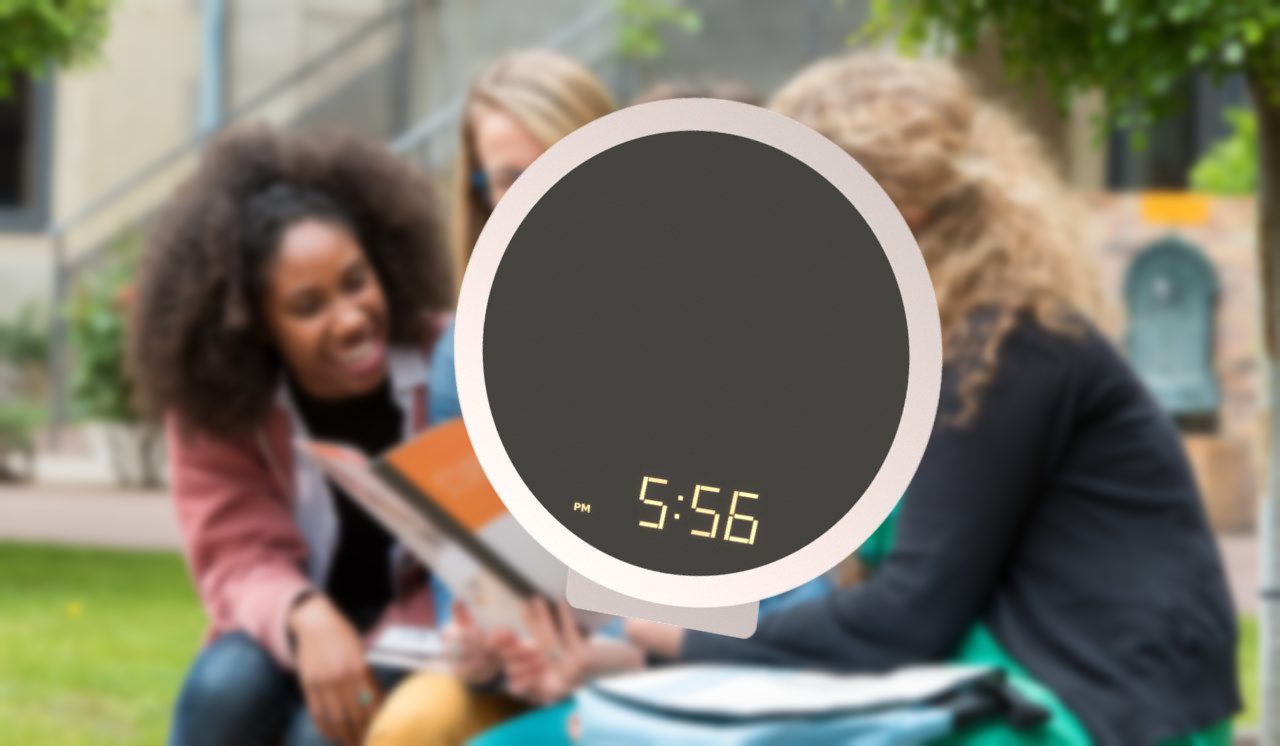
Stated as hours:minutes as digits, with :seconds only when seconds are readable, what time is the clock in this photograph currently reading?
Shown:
5:56
